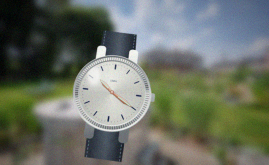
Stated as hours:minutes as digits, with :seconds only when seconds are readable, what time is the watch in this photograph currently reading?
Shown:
10:20
